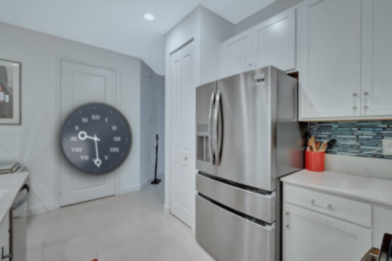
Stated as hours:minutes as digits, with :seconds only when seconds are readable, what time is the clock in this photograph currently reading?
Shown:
9:29
